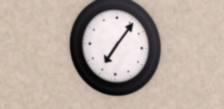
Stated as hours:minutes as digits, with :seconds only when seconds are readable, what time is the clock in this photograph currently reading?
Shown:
7:06
